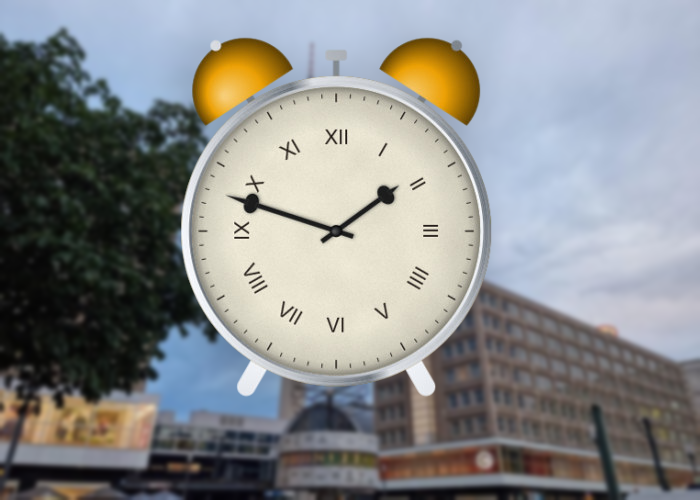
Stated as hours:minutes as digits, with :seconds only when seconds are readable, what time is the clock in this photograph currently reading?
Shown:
1:48
